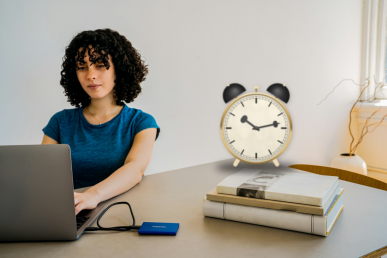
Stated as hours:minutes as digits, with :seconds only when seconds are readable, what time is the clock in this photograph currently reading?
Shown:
10:13
